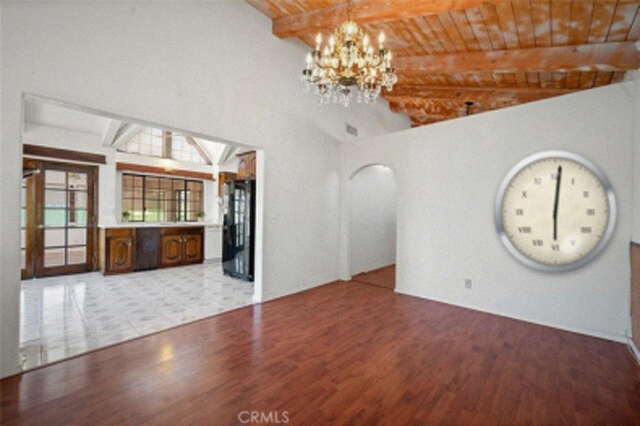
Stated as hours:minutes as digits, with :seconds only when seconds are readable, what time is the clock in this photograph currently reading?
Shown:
6:01
